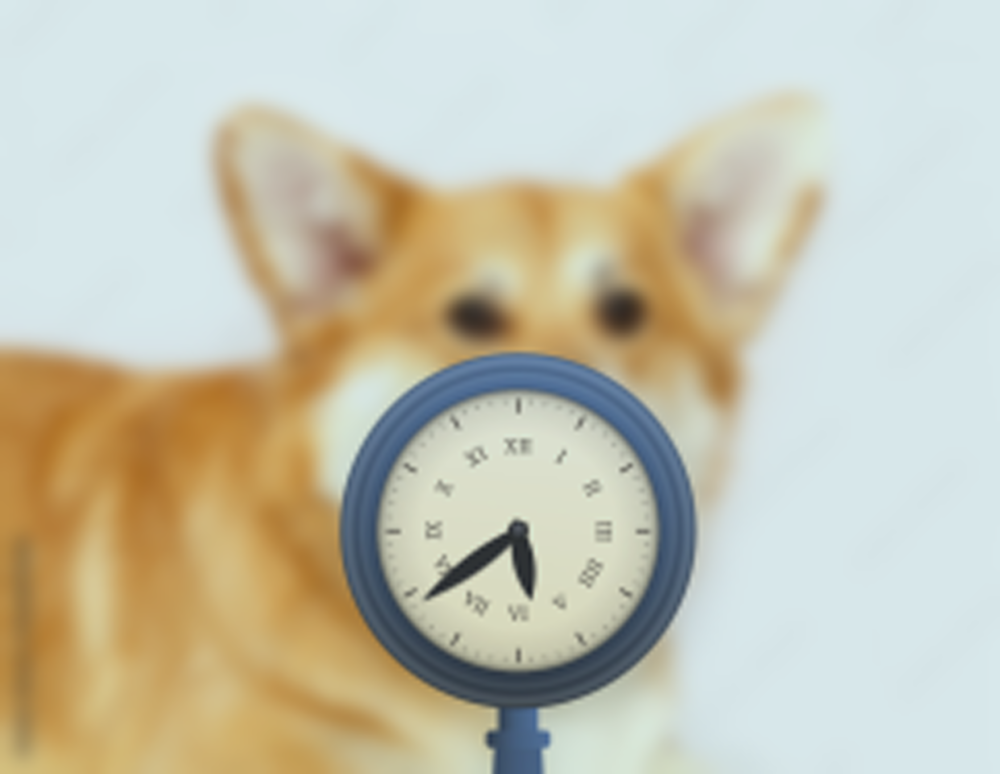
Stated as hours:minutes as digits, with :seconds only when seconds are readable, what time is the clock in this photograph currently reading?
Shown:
5:39
